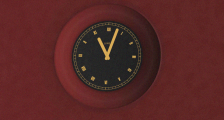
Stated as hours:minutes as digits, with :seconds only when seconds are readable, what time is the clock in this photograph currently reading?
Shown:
11:03
